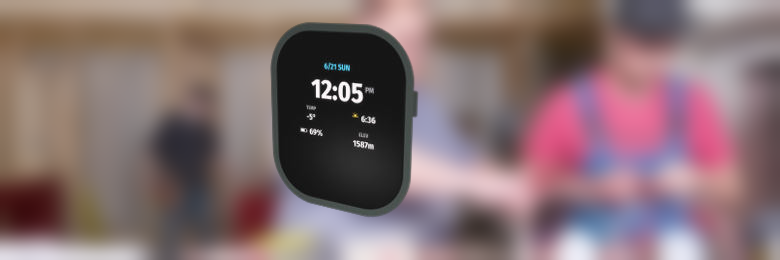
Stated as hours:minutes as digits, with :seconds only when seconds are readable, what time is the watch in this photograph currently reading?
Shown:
12:05
